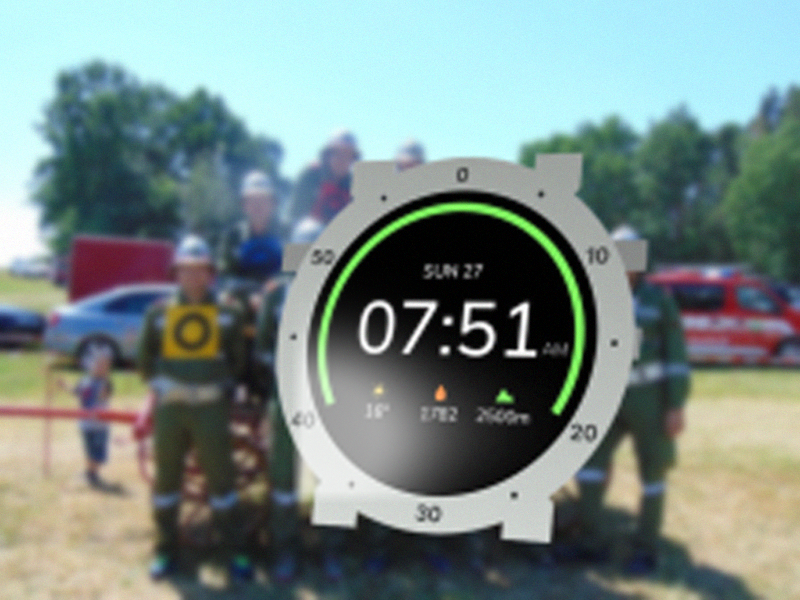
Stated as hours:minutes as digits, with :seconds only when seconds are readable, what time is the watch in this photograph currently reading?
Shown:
7:51
